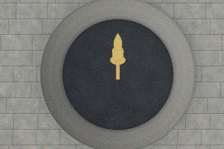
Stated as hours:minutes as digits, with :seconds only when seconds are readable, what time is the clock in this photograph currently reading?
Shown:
12:00
